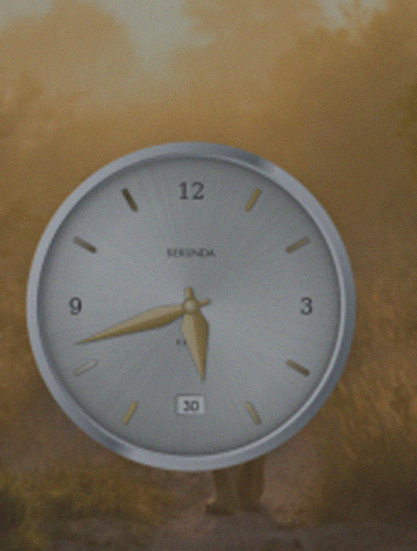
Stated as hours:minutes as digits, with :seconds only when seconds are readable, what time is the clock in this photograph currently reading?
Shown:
5:42
